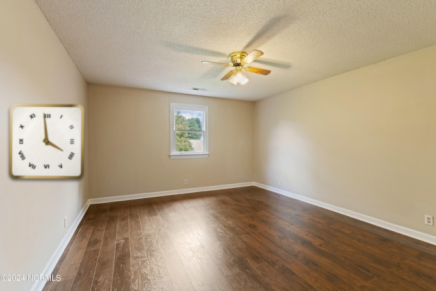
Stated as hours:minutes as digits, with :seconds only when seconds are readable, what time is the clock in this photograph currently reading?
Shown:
3:59
